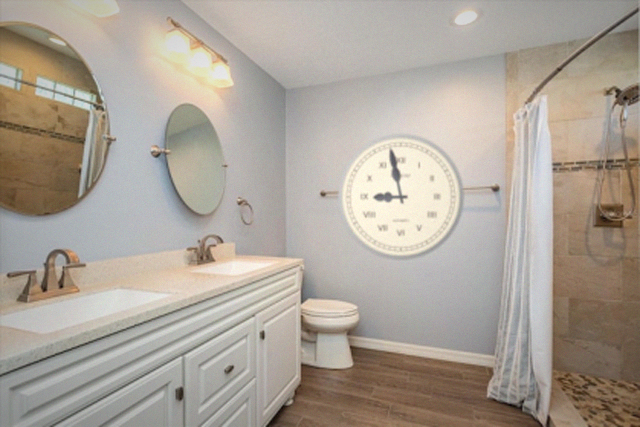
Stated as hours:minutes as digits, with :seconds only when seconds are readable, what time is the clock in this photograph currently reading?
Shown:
8:58
